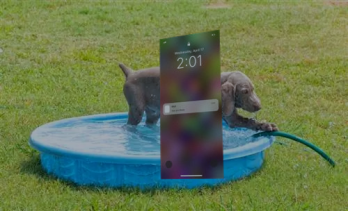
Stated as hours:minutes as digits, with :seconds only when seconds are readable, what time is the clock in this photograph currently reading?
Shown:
2:01
